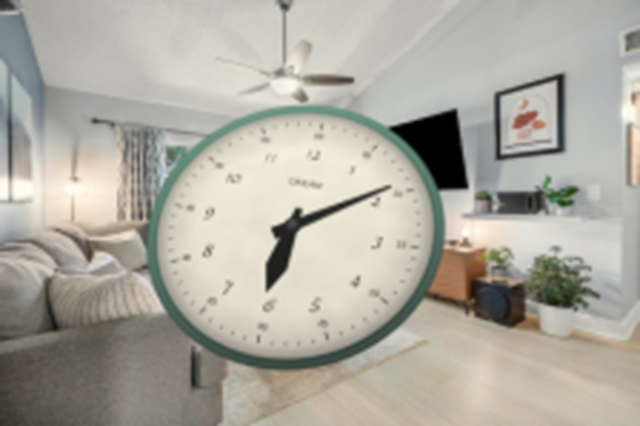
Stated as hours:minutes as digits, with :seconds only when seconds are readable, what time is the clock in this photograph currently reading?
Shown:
6:09
